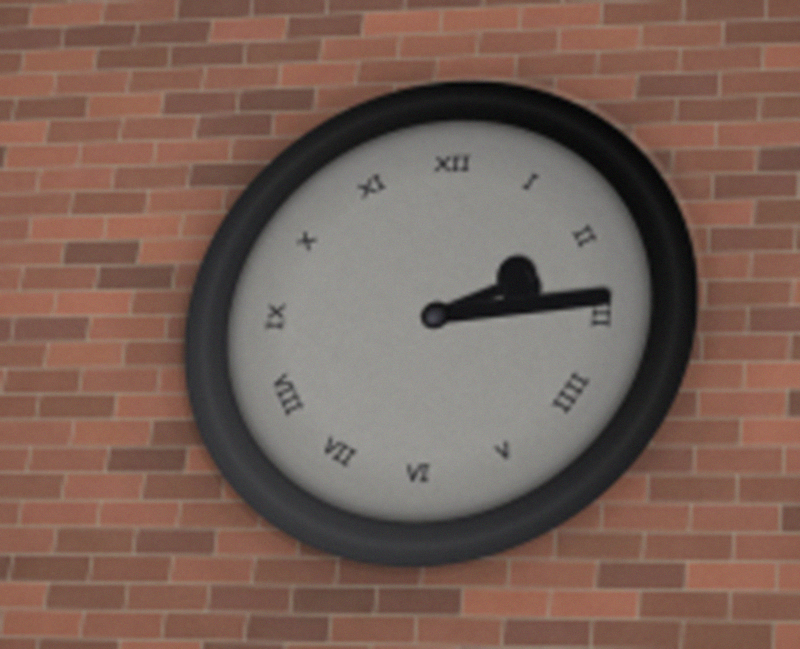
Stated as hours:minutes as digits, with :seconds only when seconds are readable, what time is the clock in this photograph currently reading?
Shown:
2:14
